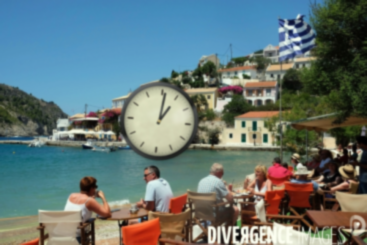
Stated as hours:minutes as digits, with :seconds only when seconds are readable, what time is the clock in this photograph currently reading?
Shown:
1:01
